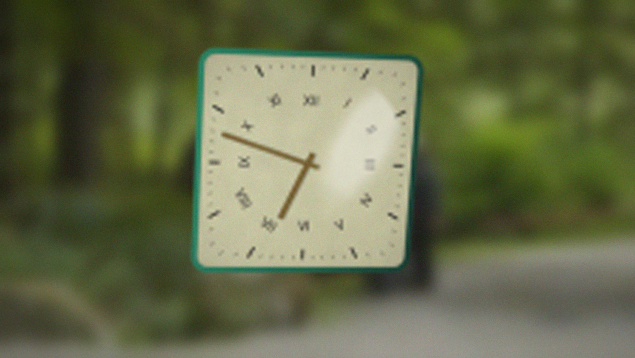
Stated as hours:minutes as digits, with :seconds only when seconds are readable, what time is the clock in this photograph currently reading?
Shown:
6:48
